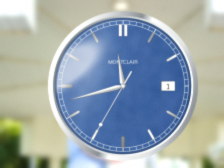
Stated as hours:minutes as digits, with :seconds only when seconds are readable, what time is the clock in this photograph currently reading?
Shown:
11:42:35
